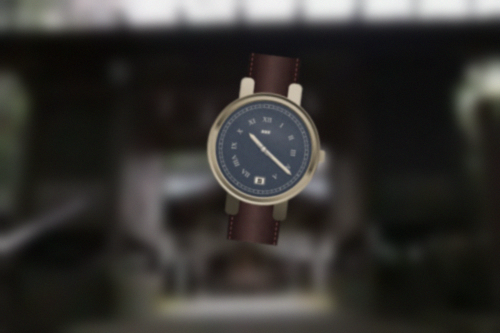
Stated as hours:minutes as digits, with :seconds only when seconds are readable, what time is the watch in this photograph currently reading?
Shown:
10:21
